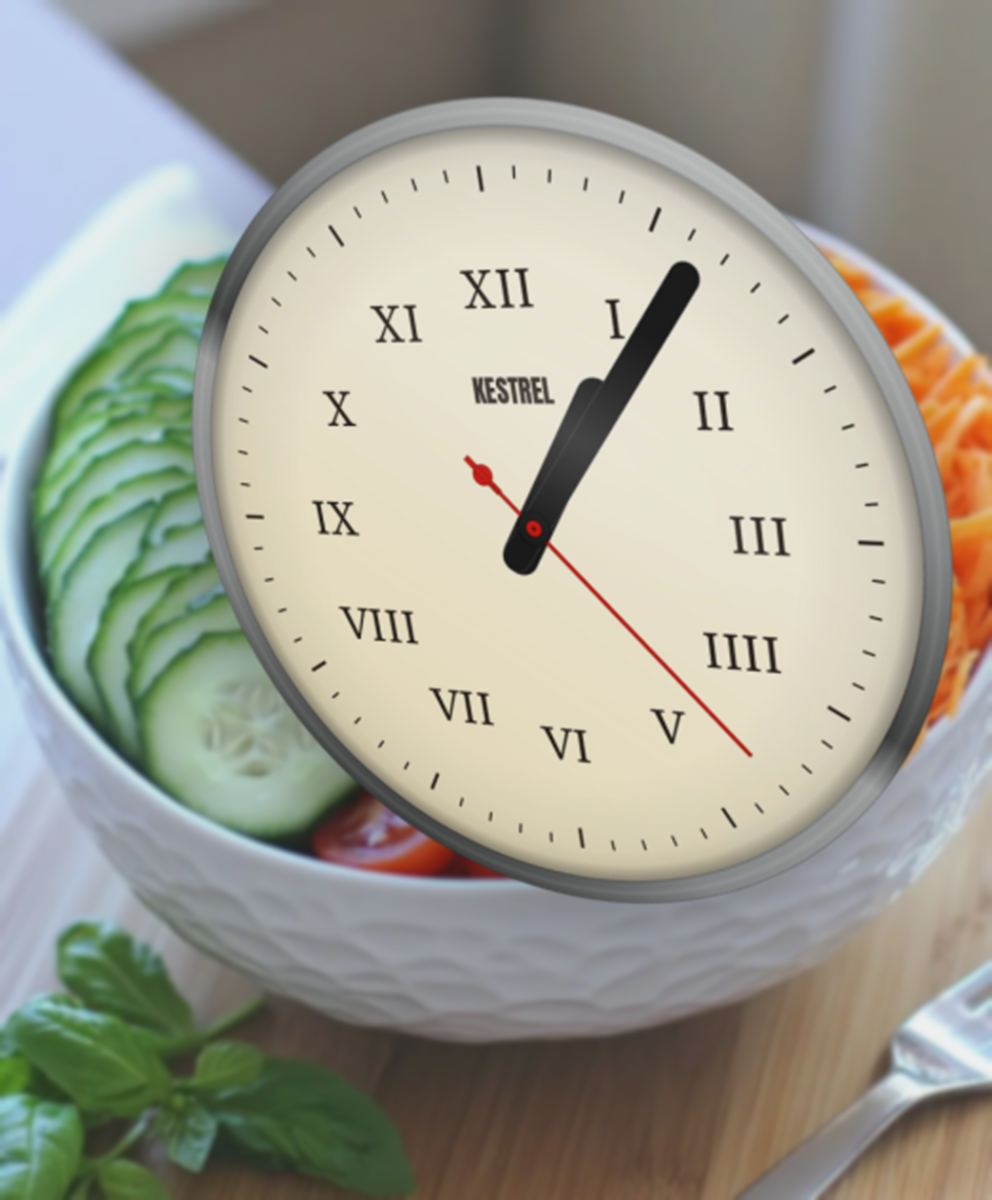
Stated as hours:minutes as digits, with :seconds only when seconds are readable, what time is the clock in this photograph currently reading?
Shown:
1:06:23
